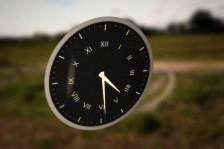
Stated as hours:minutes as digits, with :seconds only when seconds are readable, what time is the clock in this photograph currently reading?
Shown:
4:29
